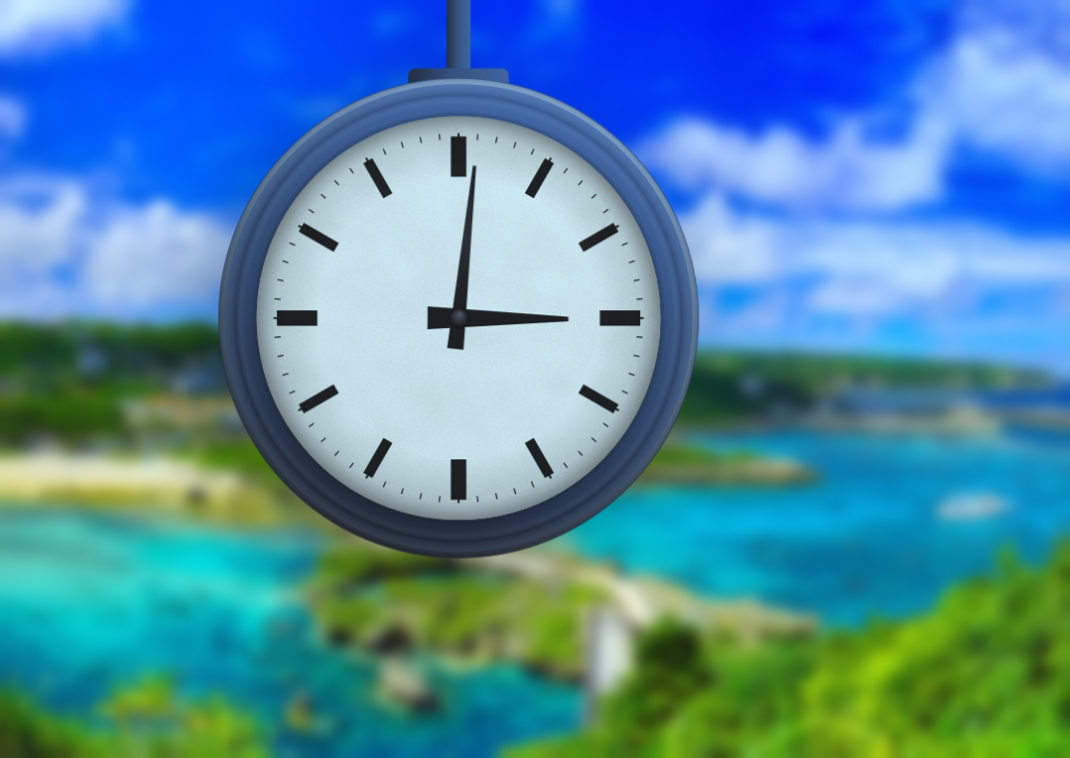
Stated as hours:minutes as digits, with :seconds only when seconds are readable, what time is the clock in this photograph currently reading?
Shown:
3:01
